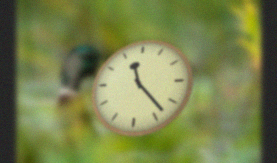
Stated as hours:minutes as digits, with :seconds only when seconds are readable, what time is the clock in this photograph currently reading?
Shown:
11:23
